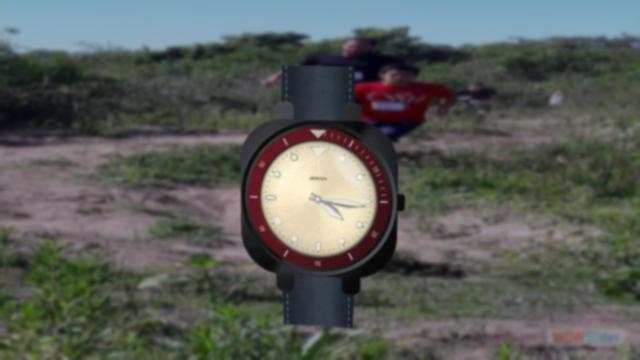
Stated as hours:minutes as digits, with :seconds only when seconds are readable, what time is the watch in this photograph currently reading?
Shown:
4:16
